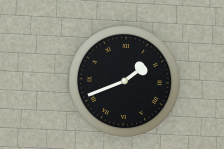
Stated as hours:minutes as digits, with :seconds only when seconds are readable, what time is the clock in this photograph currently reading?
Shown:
1:41
